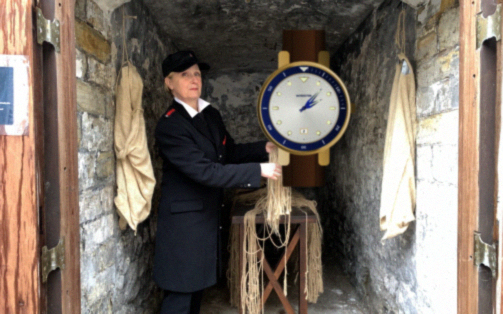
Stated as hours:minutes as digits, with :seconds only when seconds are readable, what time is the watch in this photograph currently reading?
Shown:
2:07
